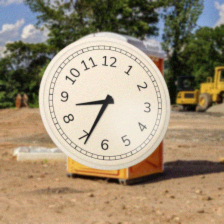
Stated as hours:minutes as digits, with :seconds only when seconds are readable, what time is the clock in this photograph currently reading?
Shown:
8:34
